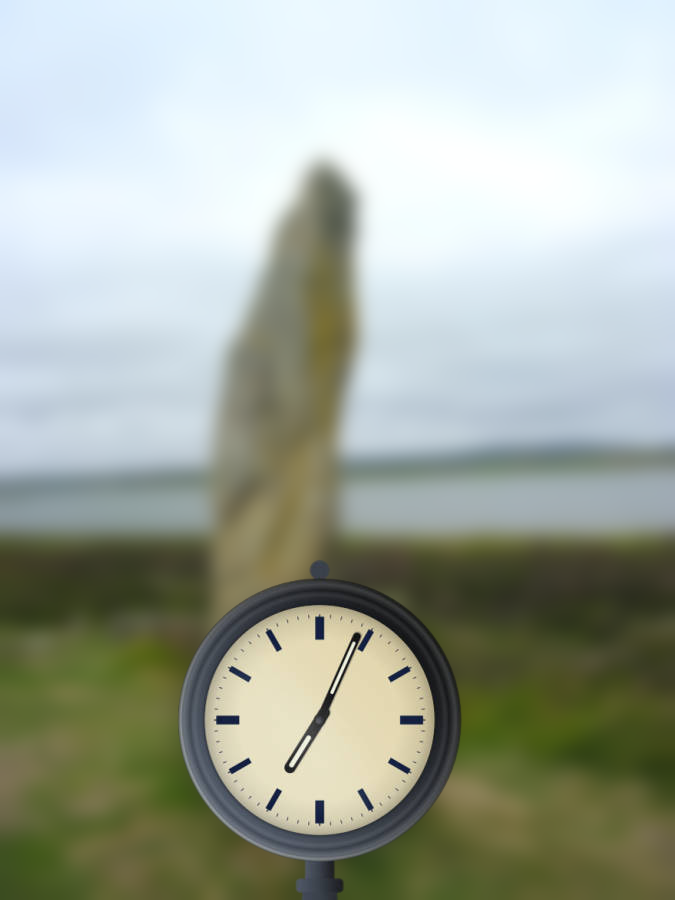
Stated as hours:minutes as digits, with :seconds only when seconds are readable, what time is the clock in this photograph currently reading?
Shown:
7:04
